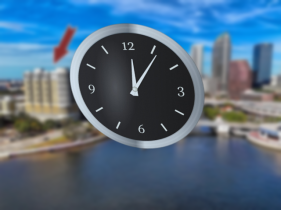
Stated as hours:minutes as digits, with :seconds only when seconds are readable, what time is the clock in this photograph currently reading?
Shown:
12:06
